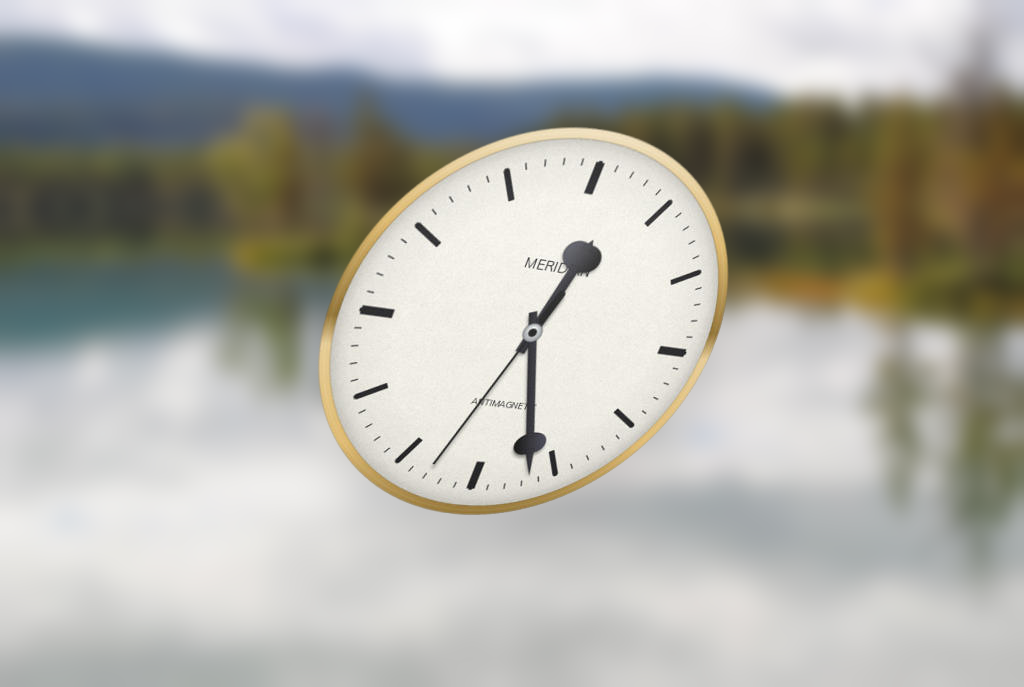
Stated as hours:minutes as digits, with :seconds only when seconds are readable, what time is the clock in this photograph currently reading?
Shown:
12:26:33
